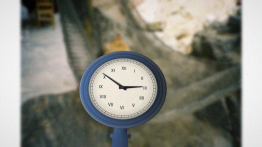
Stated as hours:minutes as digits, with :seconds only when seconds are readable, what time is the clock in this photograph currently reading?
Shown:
2:51
